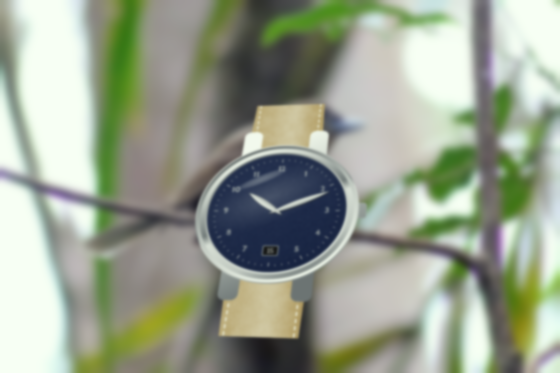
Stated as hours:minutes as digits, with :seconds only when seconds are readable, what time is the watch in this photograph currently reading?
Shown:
10:11
